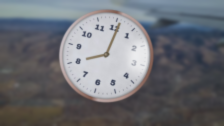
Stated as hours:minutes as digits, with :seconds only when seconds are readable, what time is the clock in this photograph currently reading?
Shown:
8:01
